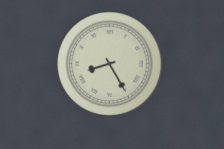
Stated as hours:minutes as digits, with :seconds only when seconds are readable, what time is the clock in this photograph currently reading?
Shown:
8:25
